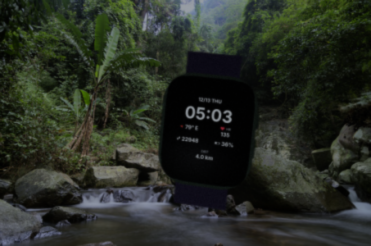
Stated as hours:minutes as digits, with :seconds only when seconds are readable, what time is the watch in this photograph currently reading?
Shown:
5:03
